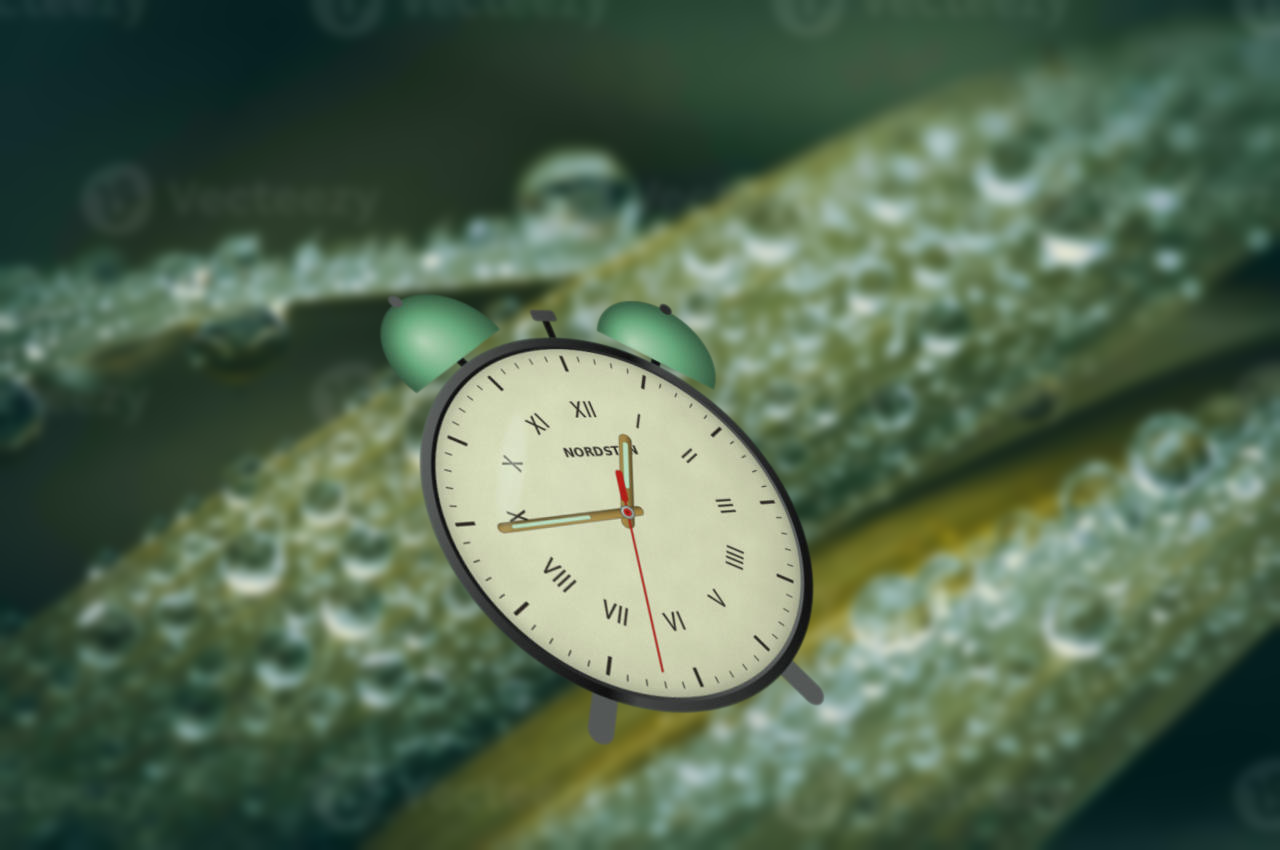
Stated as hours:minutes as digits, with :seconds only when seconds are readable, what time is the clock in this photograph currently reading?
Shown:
12:44:32
